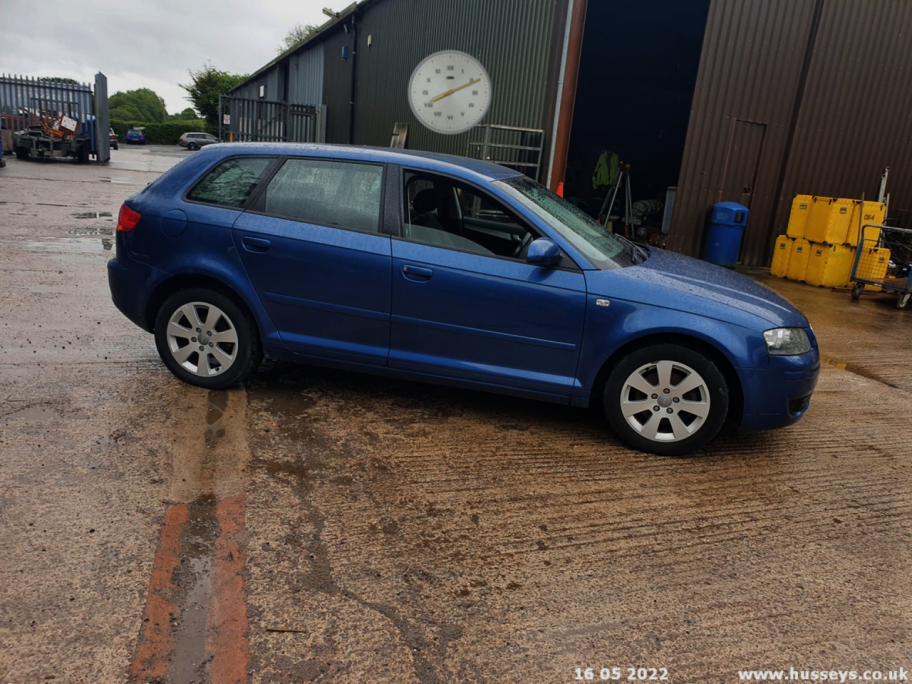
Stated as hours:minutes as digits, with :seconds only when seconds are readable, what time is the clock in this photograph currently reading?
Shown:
8:11
